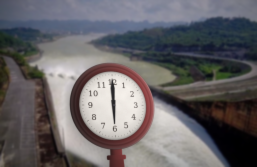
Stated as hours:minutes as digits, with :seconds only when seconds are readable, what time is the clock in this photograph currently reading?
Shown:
6:00
